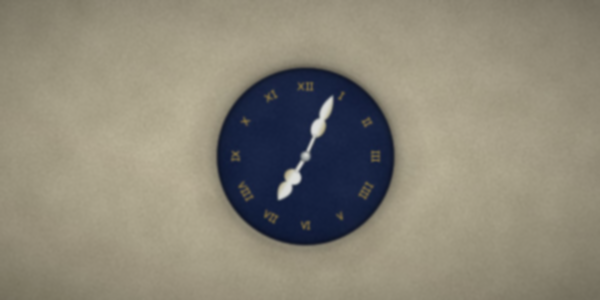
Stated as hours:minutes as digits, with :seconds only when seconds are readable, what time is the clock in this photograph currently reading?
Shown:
7:04
